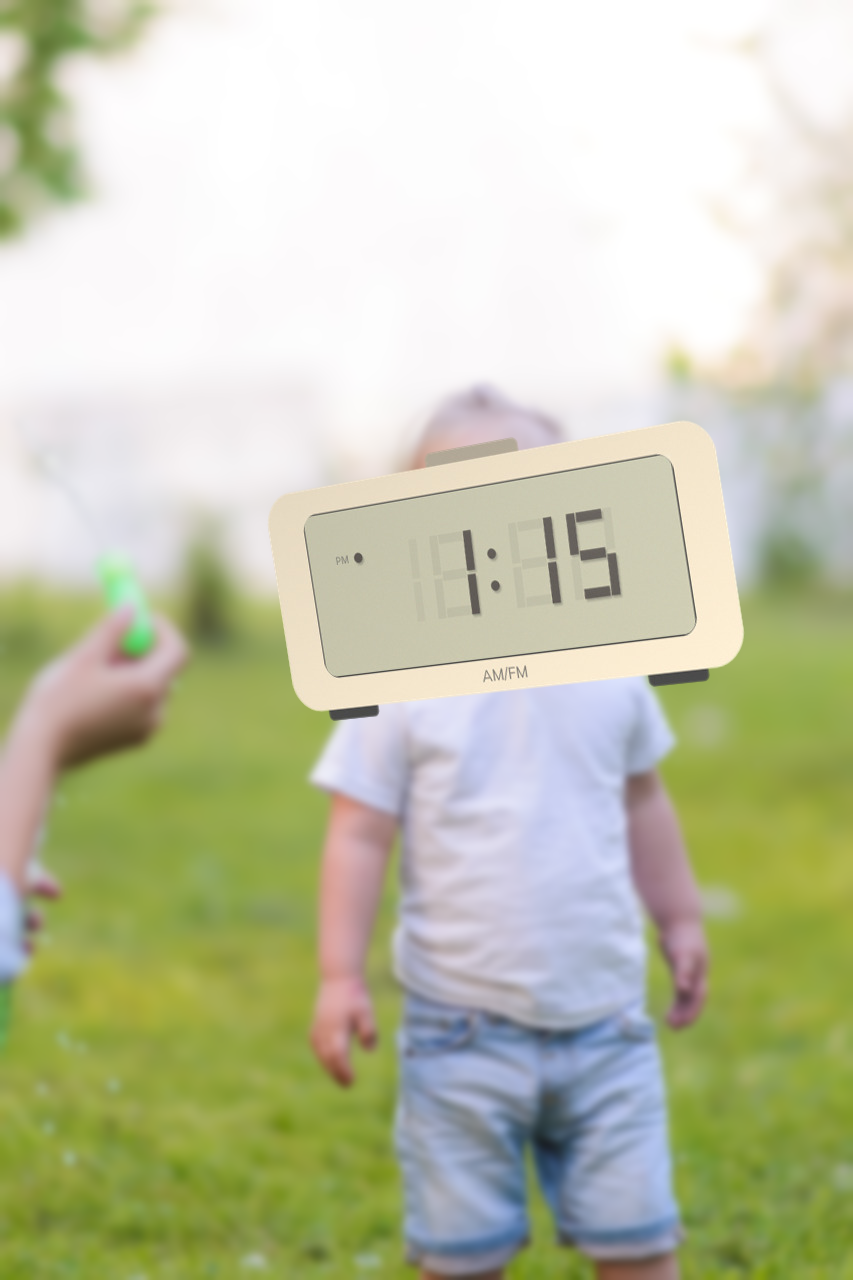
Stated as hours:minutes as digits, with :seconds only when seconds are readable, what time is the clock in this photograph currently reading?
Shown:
1:15
